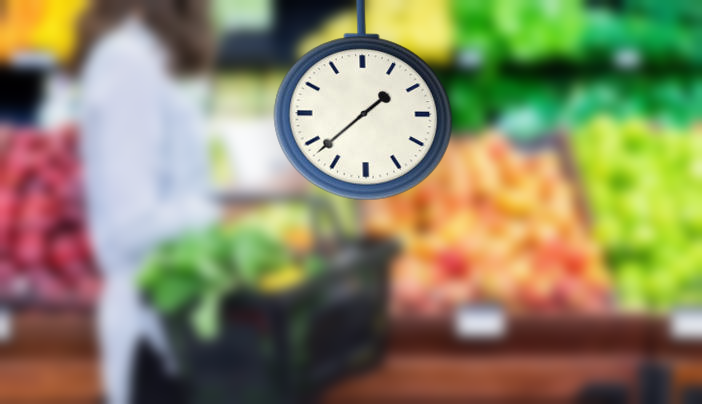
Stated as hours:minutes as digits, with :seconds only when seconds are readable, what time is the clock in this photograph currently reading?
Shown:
1:38
